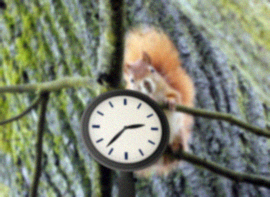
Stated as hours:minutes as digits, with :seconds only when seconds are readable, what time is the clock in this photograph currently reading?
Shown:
2:37
